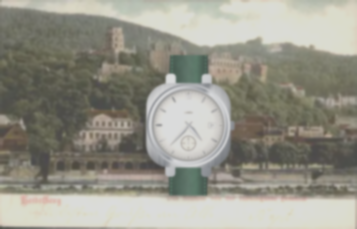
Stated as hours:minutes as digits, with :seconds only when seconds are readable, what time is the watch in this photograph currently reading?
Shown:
4:37
